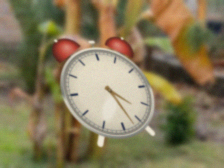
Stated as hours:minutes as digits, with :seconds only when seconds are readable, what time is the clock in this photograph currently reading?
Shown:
4:27
